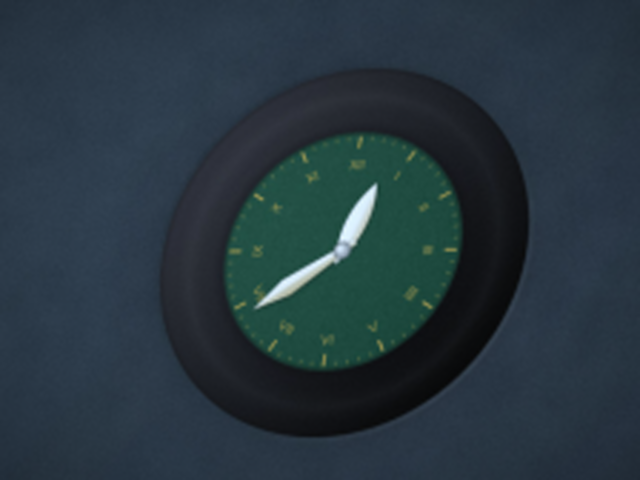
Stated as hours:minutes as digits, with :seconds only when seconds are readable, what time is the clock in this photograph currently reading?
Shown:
12:39
